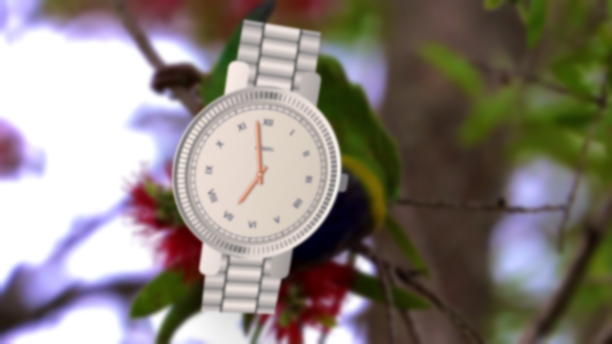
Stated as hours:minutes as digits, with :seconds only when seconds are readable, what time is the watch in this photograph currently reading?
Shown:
6:58
